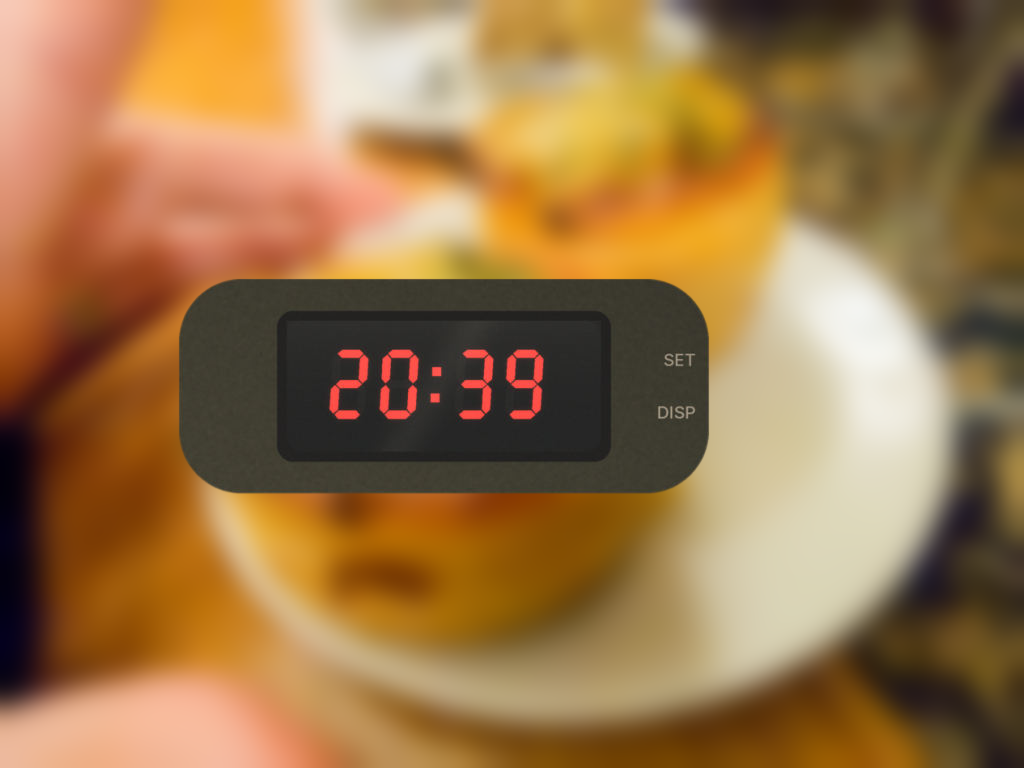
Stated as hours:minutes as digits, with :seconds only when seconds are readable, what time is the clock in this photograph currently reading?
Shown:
20:39
